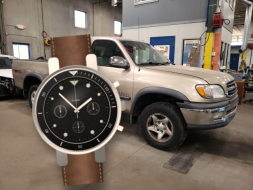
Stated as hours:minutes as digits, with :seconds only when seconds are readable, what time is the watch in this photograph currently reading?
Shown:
1:53
